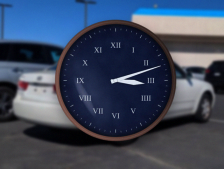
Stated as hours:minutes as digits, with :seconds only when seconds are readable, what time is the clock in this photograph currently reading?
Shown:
3:12
